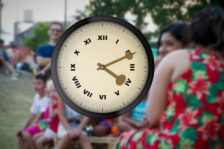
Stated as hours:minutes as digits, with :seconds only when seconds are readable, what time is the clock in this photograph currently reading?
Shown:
4:11
